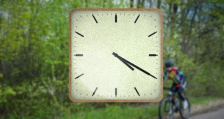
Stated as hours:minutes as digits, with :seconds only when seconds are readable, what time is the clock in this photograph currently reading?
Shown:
4:20
